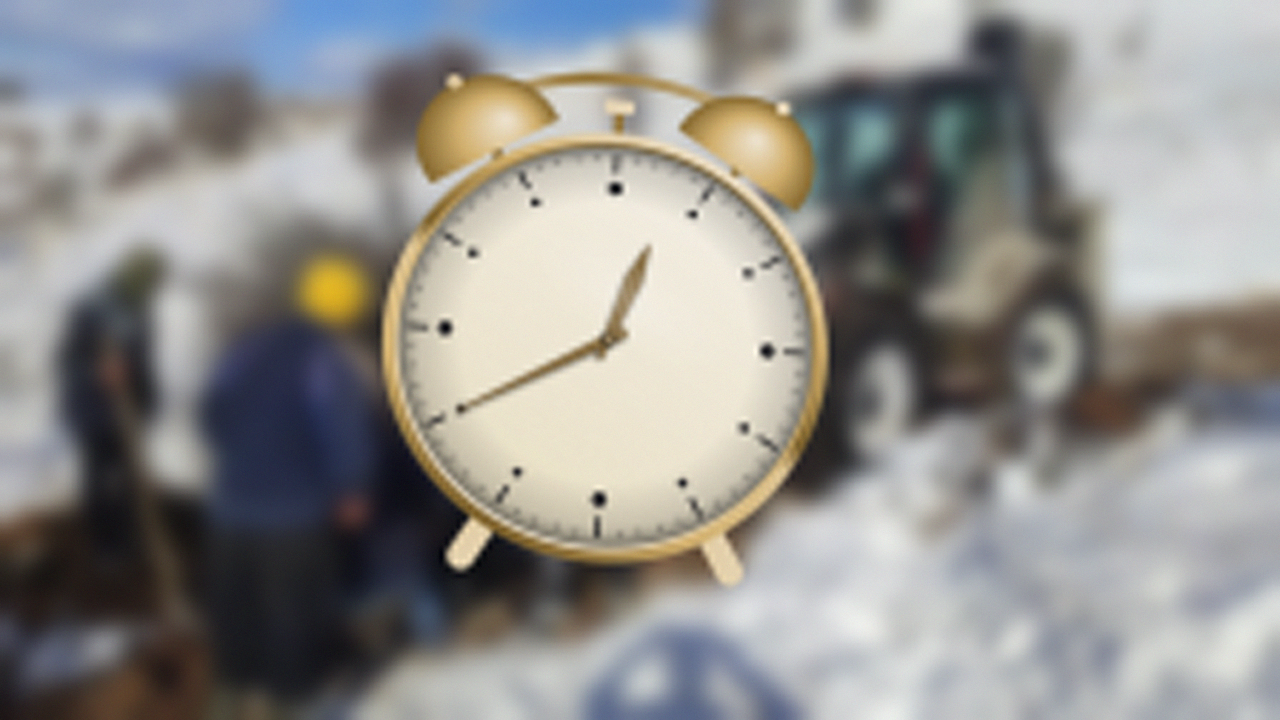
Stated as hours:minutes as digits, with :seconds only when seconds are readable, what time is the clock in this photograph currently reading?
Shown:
12:40
